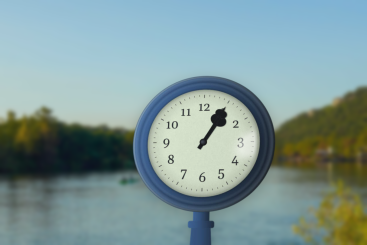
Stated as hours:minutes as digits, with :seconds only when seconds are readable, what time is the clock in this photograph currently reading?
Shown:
1:05
